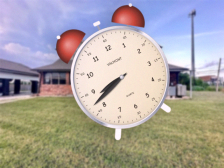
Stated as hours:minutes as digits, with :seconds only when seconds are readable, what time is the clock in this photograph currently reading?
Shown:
8:42
